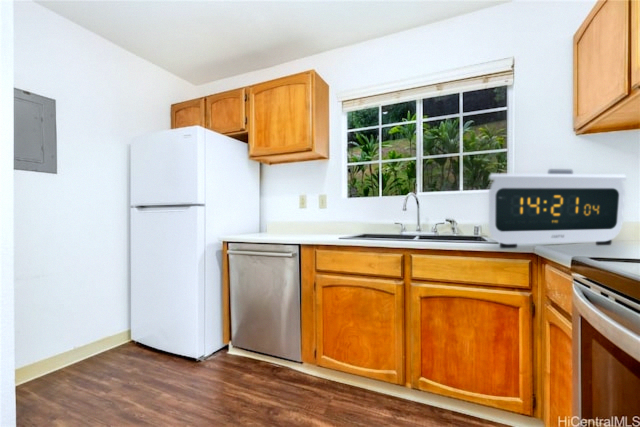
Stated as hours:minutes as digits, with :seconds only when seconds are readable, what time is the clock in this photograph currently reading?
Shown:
14:21:04
